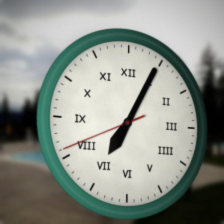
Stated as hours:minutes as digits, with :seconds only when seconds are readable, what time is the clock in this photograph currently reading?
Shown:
7:04:41
